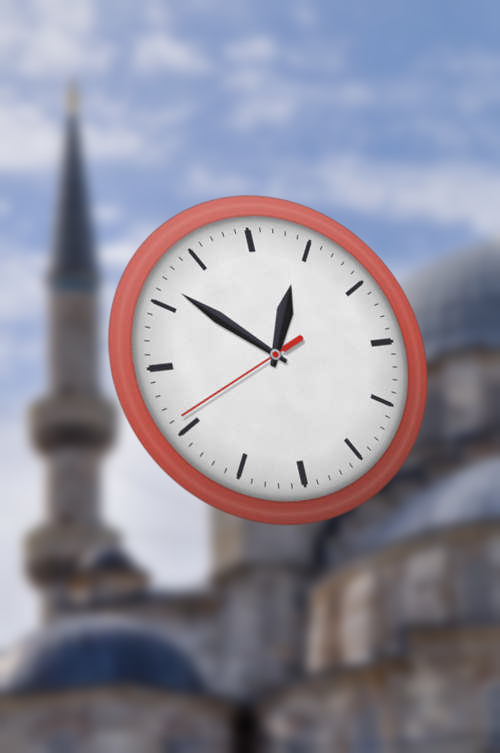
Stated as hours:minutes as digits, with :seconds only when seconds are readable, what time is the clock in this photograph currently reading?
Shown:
12:51:41
